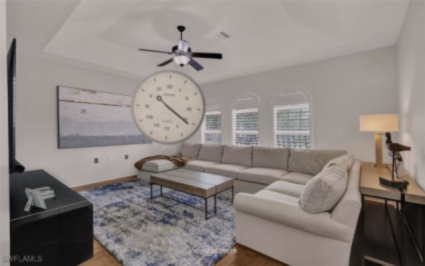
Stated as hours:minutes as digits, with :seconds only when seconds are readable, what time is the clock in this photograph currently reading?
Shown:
10:21
